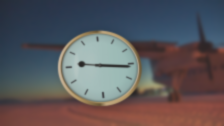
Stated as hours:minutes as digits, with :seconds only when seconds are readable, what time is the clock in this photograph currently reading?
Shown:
9:16
